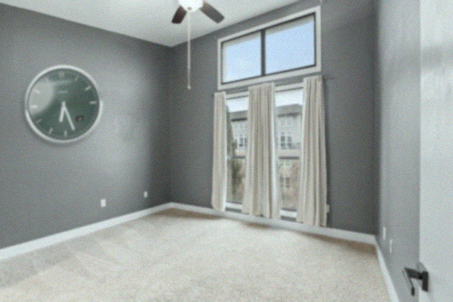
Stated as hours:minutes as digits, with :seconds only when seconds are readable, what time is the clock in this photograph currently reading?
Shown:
6:27
